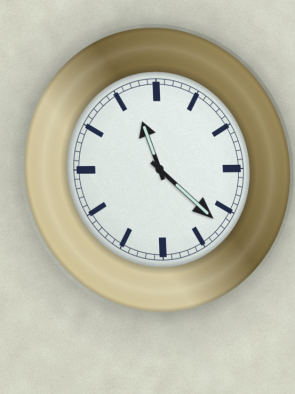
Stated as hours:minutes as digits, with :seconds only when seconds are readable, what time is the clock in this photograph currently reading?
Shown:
11:22
